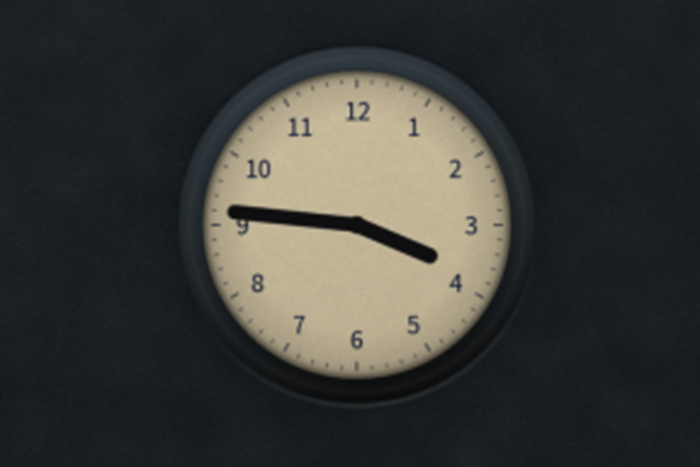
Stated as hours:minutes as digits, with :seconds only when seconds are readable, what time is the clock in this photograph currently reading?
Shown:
3:46
